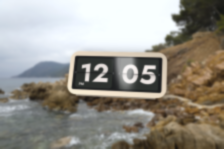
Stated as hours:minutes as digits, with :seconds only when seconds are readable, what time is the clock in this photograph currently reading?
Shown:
12:05
